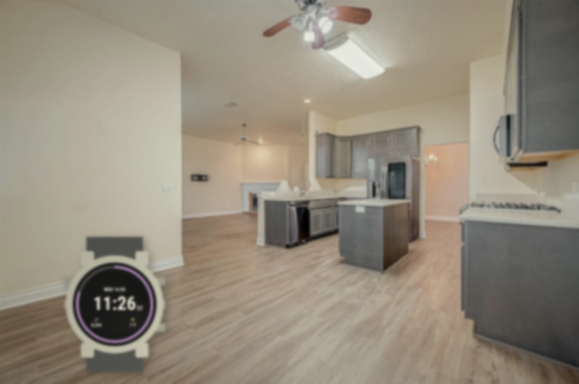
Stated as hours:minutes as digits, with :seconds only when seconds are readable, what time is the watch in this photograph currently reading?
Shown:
11:26
